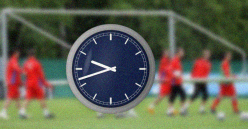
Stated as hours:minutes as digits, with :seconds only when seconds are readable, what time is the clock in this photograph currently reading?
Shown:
9:42
